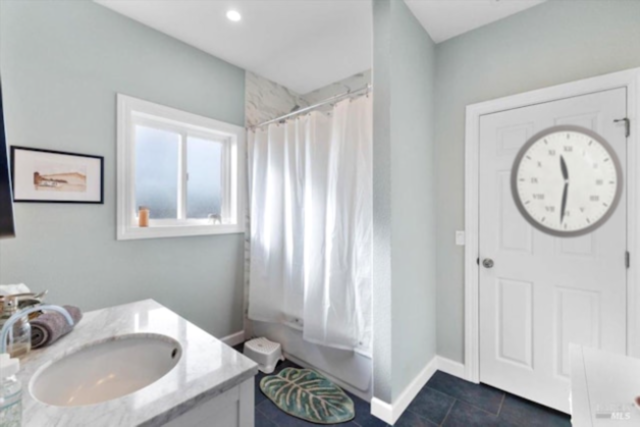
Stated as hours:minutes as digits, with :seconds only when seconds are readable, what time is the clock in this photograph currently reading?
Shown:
11:31
